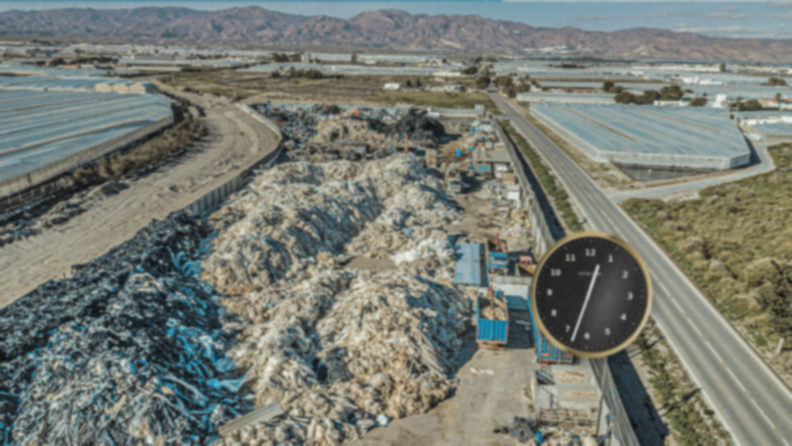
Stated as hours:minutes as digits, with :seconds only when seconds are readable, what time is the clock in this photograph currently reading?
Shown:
12:33
